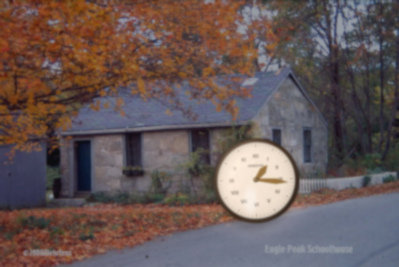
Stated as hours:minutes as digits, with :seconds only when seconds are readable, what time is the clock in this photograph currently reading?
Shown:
1:16
